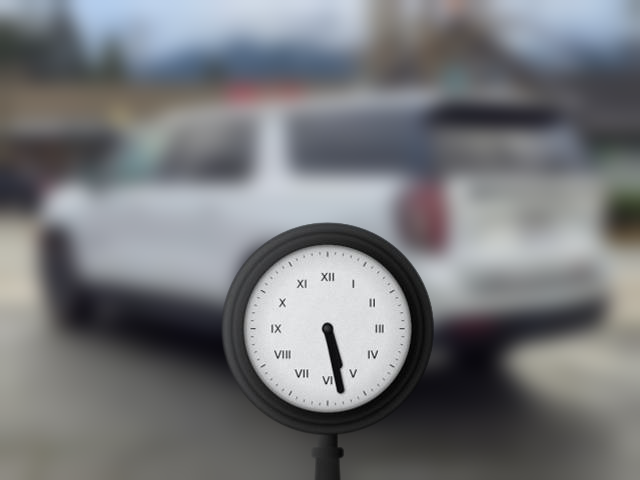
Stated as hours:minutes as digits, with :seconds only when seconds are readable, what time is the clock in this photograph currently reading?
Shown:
5:28
